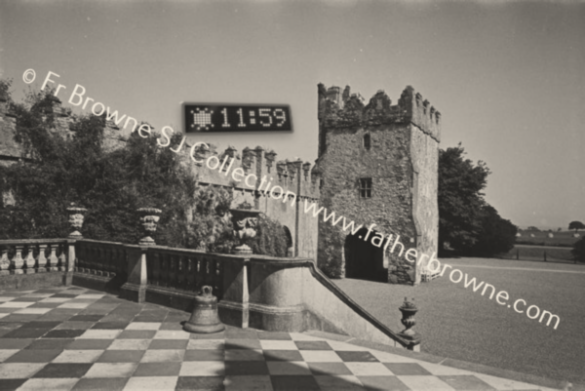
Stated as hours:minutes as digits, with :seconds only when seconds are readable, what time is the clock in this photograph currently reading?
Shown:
11:59
